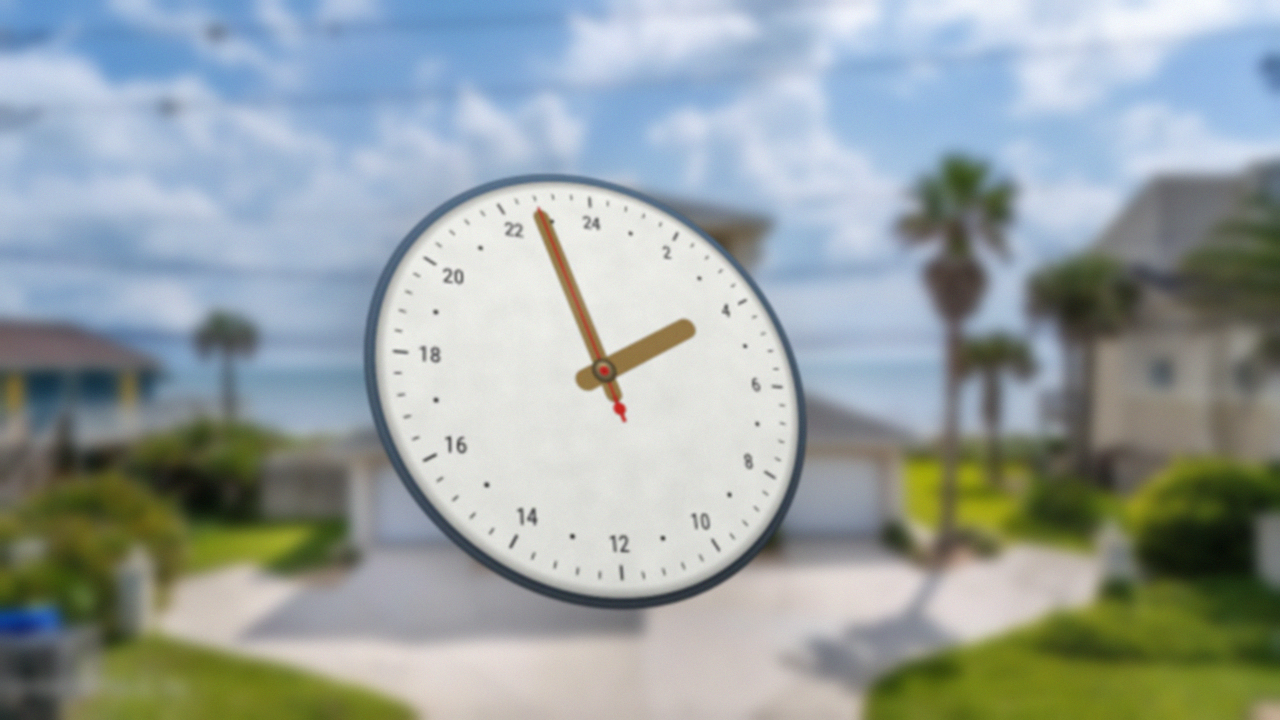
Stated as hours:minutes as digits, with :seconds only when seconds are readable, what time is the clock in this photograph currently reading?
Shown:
3:56:57
